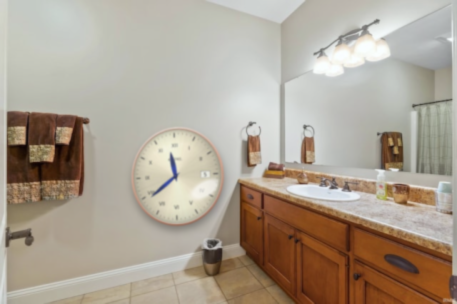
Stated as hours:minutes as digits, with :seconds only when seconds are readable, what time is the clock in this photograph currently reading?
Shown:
11:39
